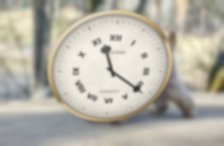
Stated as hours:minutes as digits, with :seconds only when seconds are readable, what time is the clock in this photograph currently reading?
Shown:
11:21
